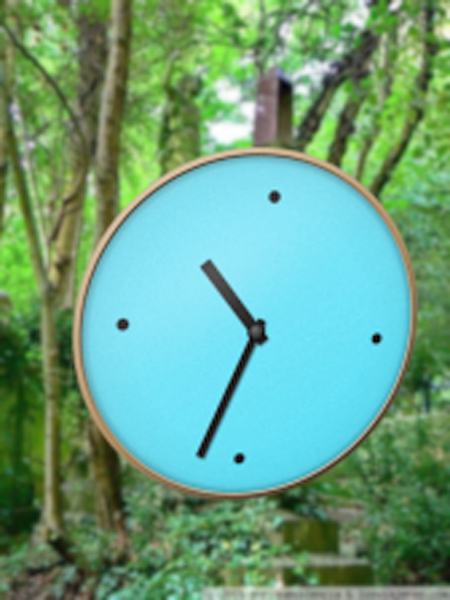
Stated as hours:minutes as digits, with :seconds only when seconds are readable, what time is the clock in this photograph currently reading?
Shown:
10:33
